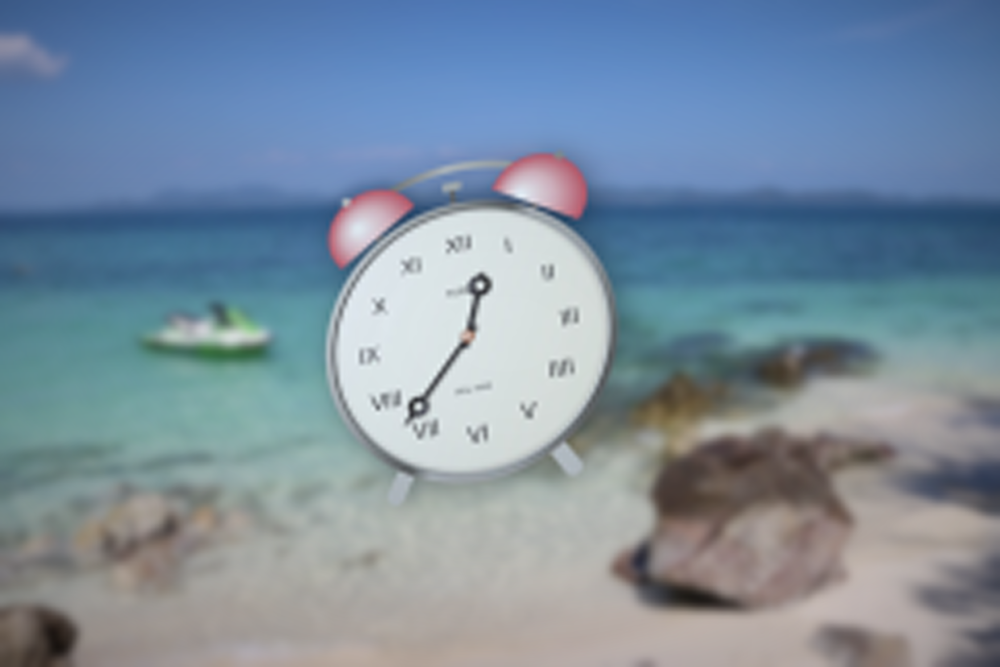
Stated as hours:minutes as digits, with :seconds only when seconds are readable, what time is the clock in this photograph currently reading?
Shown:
12:37
